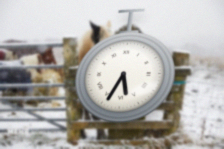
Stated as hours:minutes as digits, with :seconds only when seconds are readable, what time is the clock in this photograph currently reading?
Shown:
5:34
